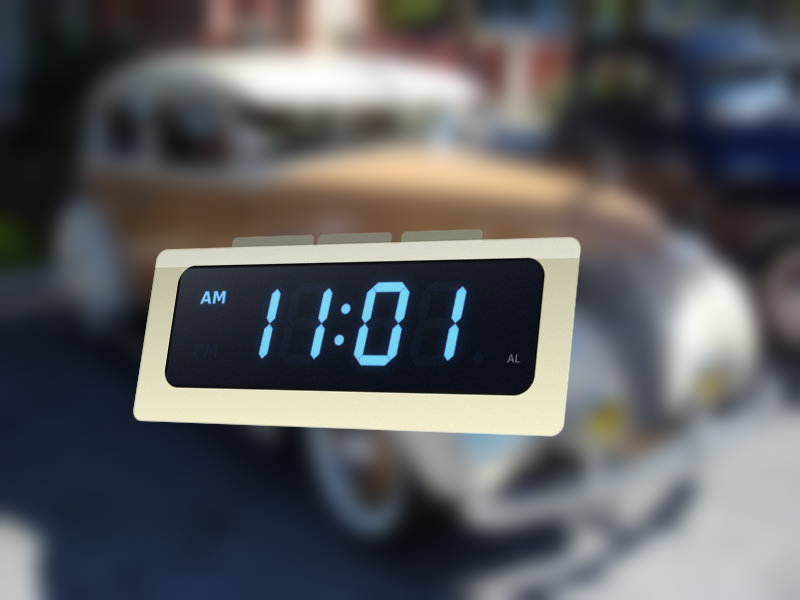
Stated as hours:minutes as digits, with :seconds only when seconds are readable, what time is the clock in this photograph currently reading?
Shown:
11:01
